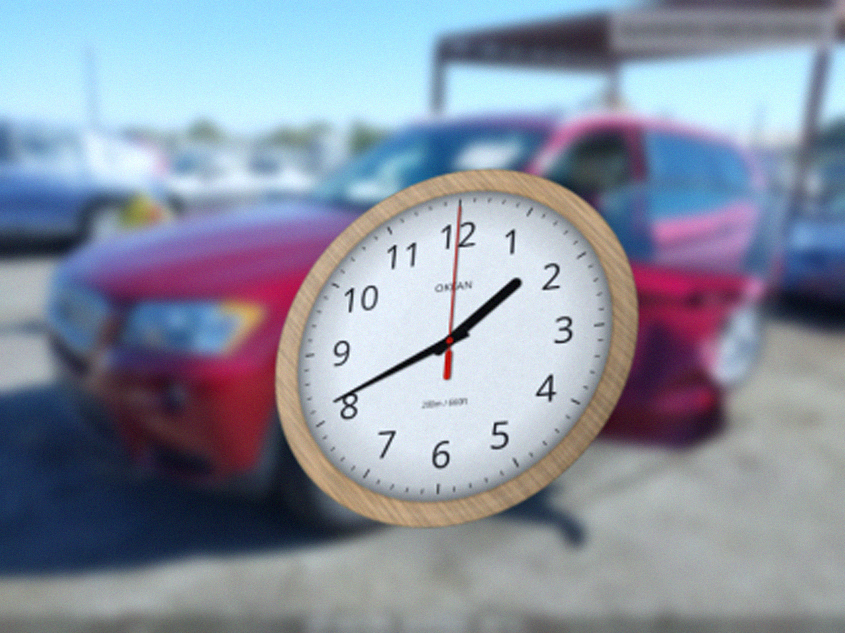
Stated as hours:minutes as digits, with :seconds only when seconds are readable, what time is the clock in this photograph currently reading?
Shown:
1:41:00
